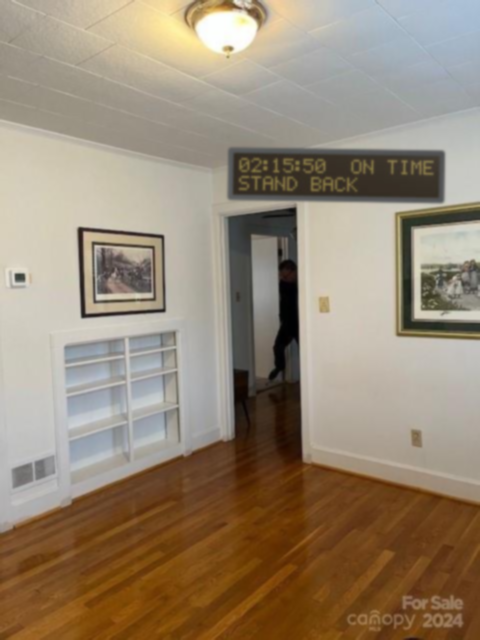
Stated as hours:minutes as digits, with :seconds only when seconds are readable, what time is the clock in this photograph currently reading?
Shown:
2:15:50
